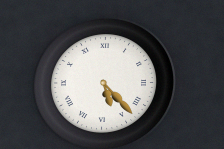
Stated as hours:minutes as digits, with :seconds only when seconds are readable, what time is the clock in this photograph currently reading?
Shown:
5:23
